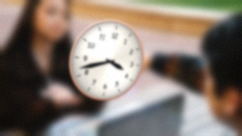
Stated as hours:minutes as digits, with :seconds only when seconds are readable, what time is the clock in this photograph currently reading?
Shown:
3:42
